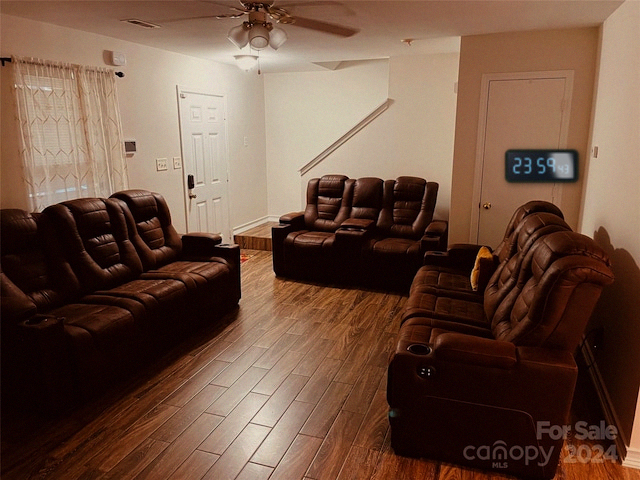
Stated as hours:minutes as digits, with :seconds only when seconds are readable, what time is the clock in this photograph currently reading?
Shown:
23:59
